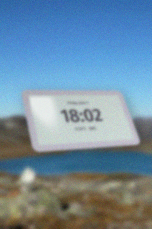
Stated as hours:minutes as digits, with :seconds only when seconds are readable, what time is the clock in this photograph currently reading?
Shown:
18:02
